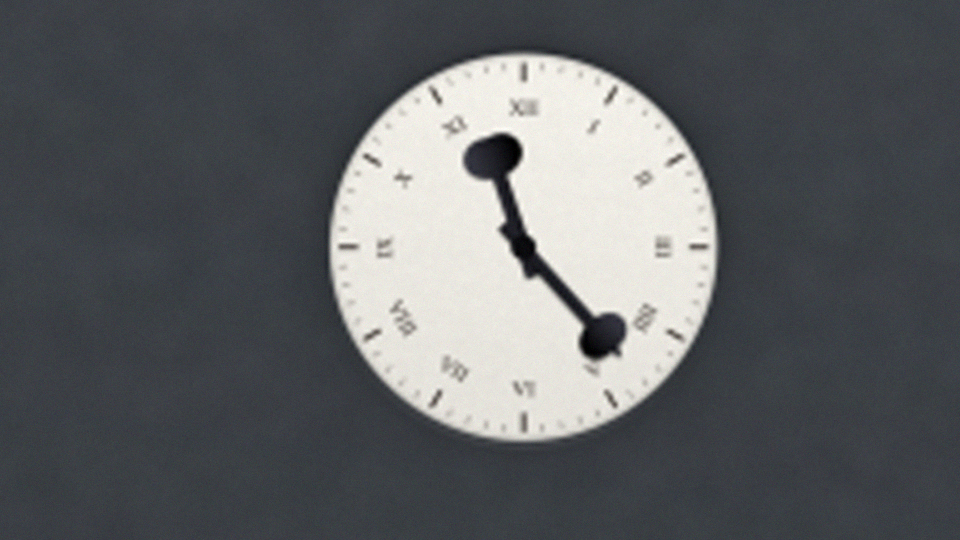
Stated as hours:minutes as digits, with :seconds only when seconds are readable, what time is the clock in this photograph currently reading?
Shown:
11:23
